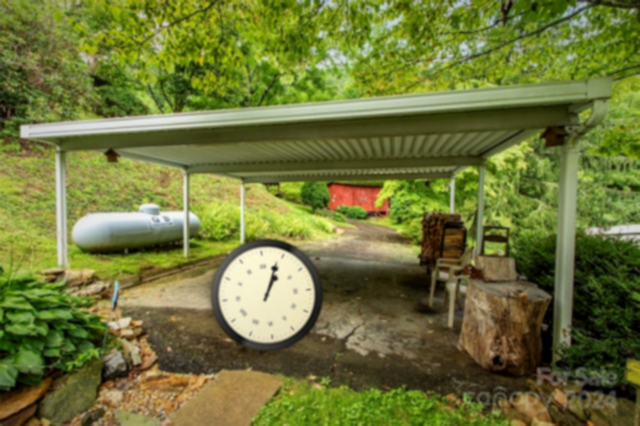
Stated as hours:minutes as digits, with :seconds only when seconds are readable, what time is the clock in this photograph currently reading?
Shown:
1:04
